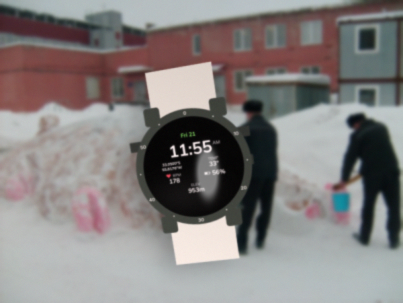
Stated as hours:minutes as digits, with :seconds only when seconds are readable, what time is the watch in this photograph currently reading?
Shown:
11:55
